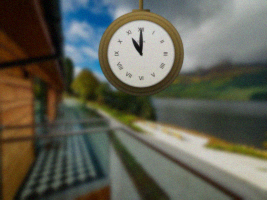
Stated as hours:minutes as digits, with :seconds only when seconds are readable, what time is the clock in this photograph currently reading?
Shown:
11:00
